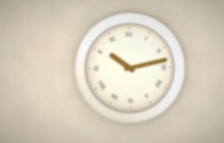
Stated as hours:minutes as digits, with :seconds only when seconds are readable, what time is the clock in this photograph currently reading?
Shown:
10:13
